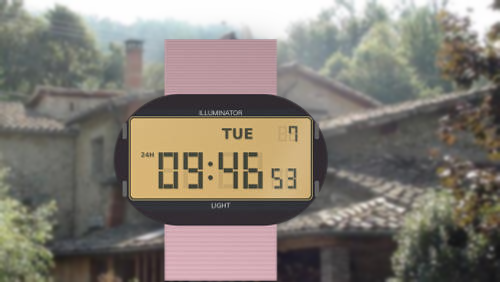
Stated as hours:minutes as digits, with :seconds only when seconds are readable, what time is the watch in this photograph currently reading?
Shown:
9:46:53
